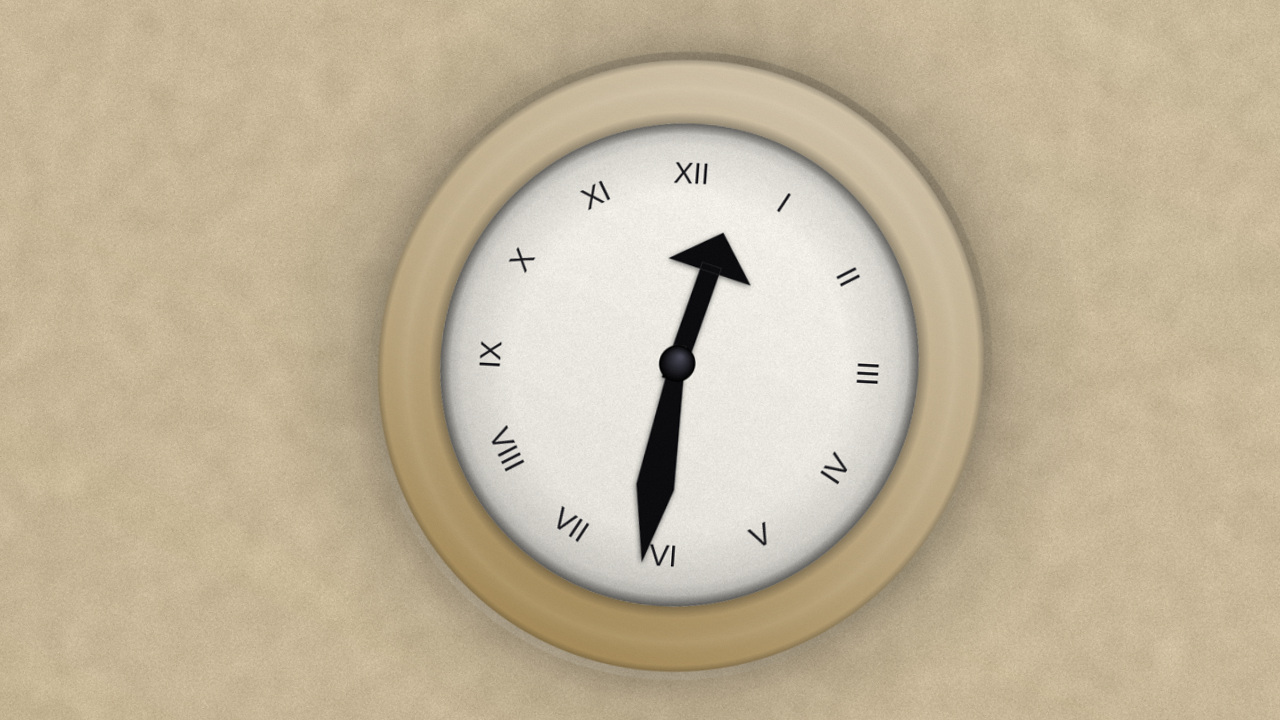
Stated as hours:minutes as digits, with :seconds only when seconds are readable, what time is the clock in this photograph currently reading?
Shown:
12:31
